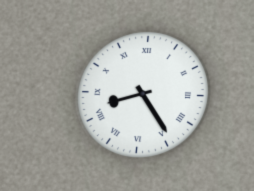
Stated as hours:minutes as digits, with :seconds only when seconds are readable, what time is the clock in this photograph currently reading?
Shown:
8:24
